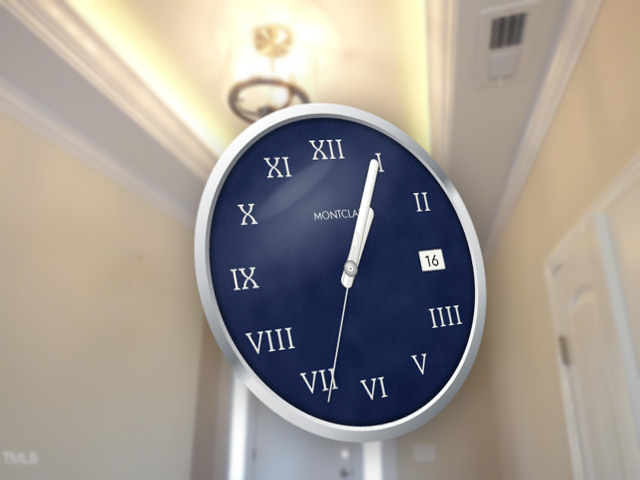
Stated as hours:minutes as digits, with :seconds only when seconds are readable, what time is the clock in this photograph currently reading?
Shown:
1:04:34
